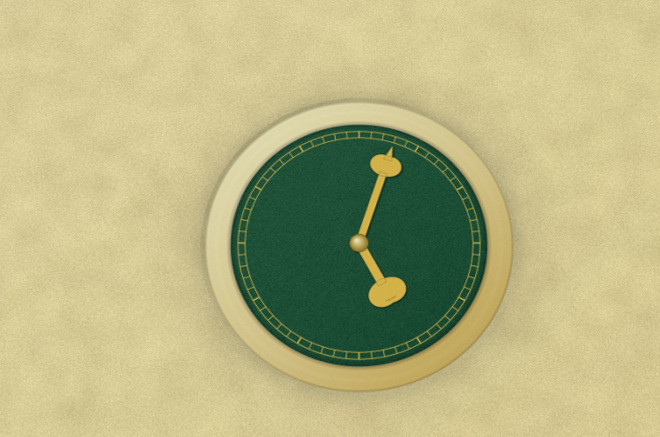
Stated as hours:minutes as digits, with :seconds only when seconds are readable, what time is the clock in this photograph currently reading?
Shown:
5:03
